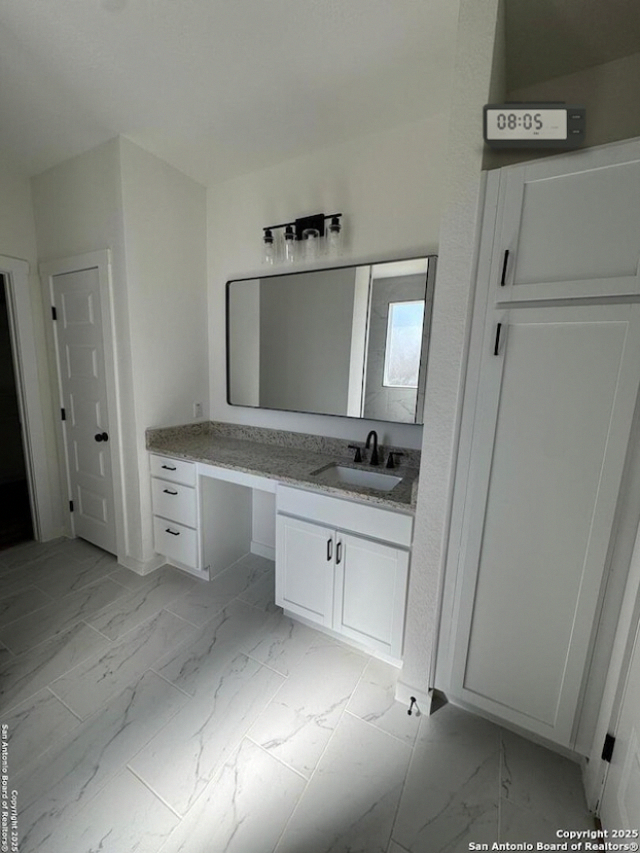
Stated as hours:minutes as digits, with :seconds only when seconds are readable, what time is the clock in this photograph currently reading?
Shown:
8:05
